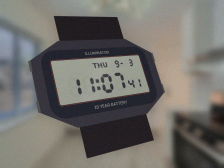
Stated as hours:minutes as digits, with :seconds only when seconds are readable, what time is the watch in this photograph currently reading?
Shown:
11:07:41
